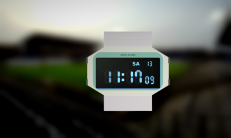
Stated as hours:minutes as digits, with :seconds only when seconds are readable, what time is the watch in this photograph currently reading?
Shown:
11:17:09
